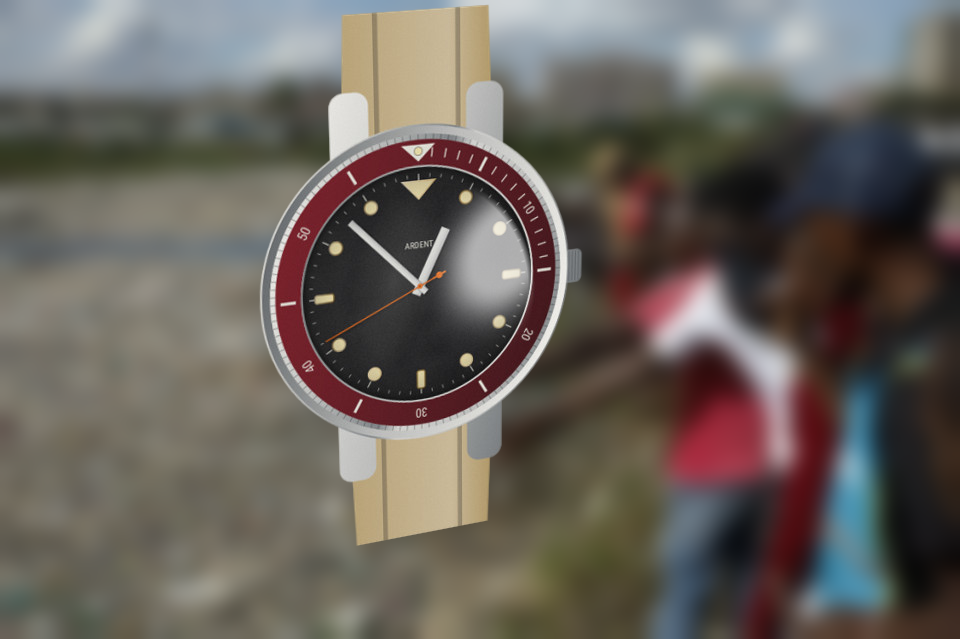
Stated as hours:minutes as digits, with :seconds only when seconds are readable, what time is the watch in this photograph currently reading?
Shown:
12:52:41
